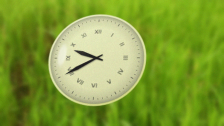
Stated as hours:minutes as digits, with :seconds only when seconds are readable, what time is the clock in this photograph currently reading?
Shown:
9:40
